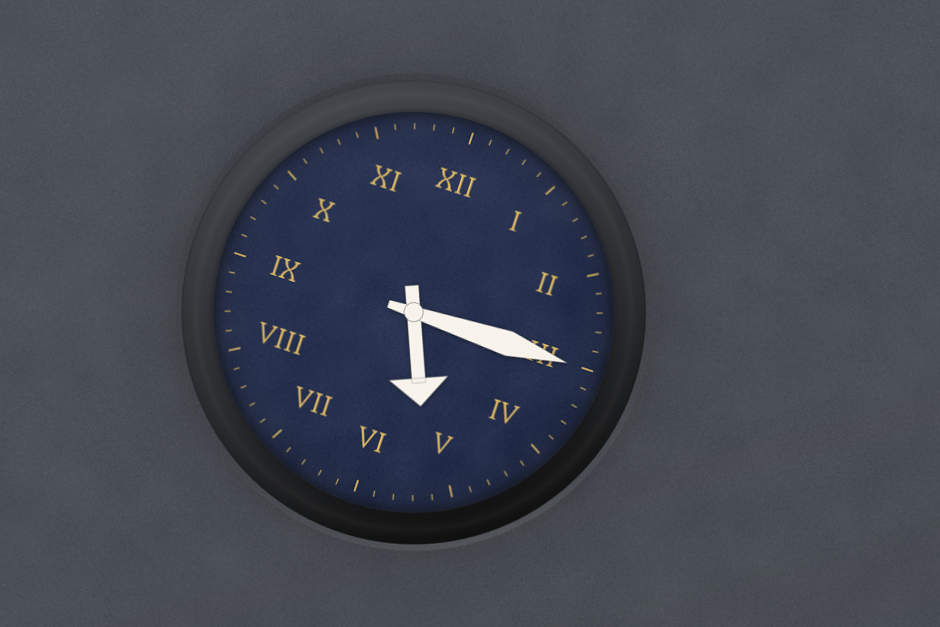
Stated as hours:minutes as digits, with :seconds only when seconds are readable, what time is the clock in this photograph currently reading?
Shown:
5:15
